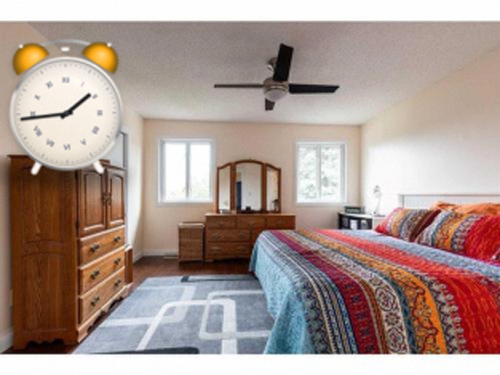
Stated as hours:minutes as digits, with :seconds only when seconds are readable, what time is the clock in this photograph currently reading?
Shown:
1:44
